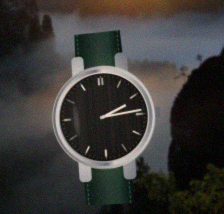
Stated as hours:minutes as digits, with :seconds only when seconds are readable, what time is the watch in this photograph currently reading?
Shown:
2:14
